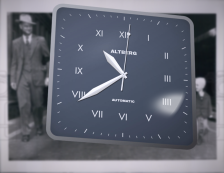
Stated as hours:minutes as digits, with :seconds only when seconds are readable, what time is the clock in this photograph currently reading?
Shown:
10:39:01
